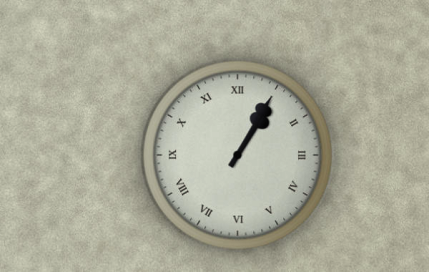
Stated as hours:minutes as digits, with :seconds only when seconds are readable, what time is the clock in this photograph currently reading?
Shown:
1:05
